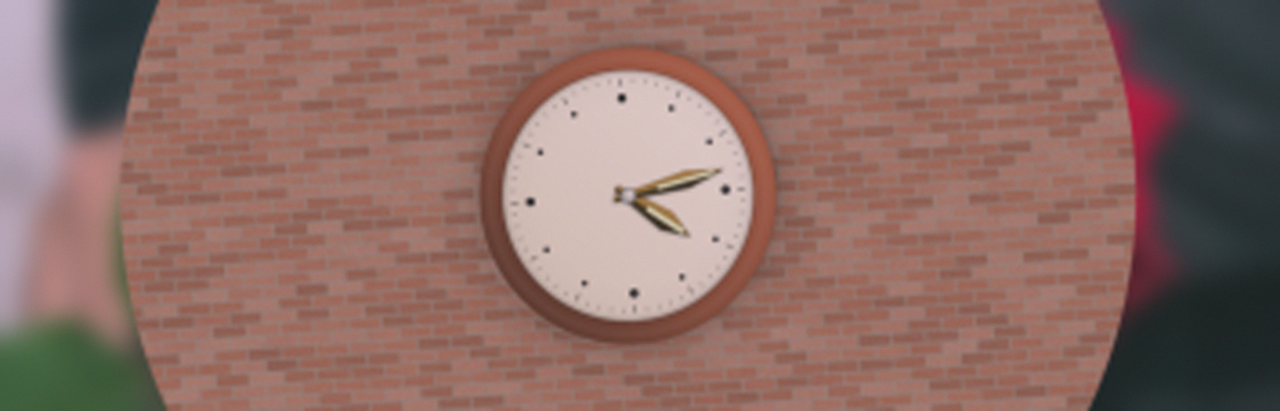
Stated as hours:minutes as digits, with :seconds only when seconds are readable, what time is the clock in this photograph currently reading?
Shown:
4:13
